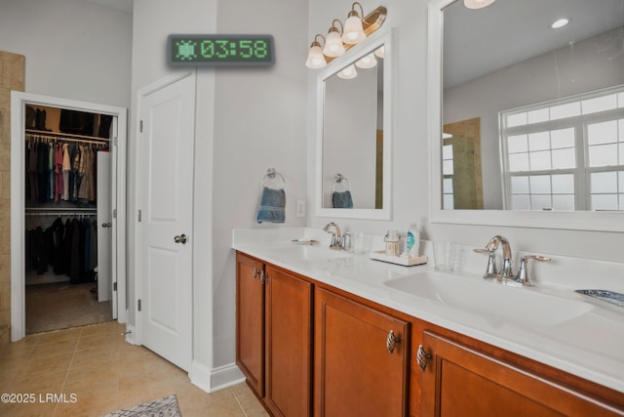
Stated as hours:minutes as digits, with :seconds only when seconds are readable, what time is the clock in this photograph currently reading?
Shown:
3:58
